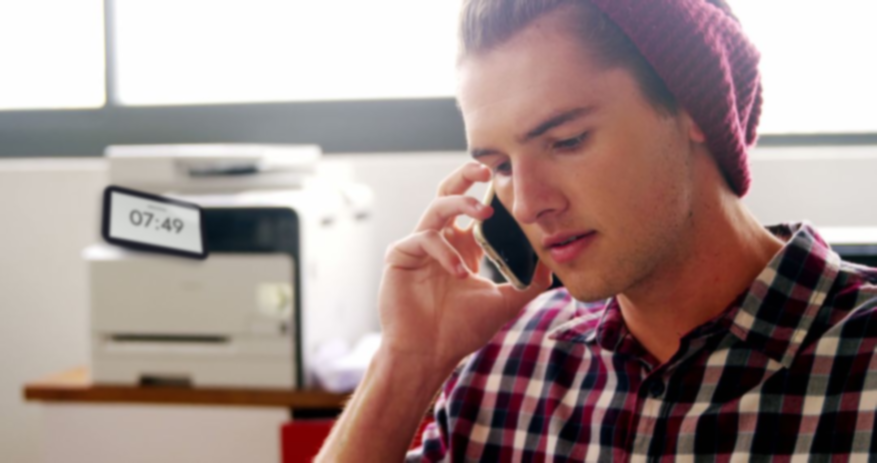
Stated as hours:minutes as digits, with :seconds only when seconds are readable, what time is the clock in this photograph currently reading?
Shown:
7:49
